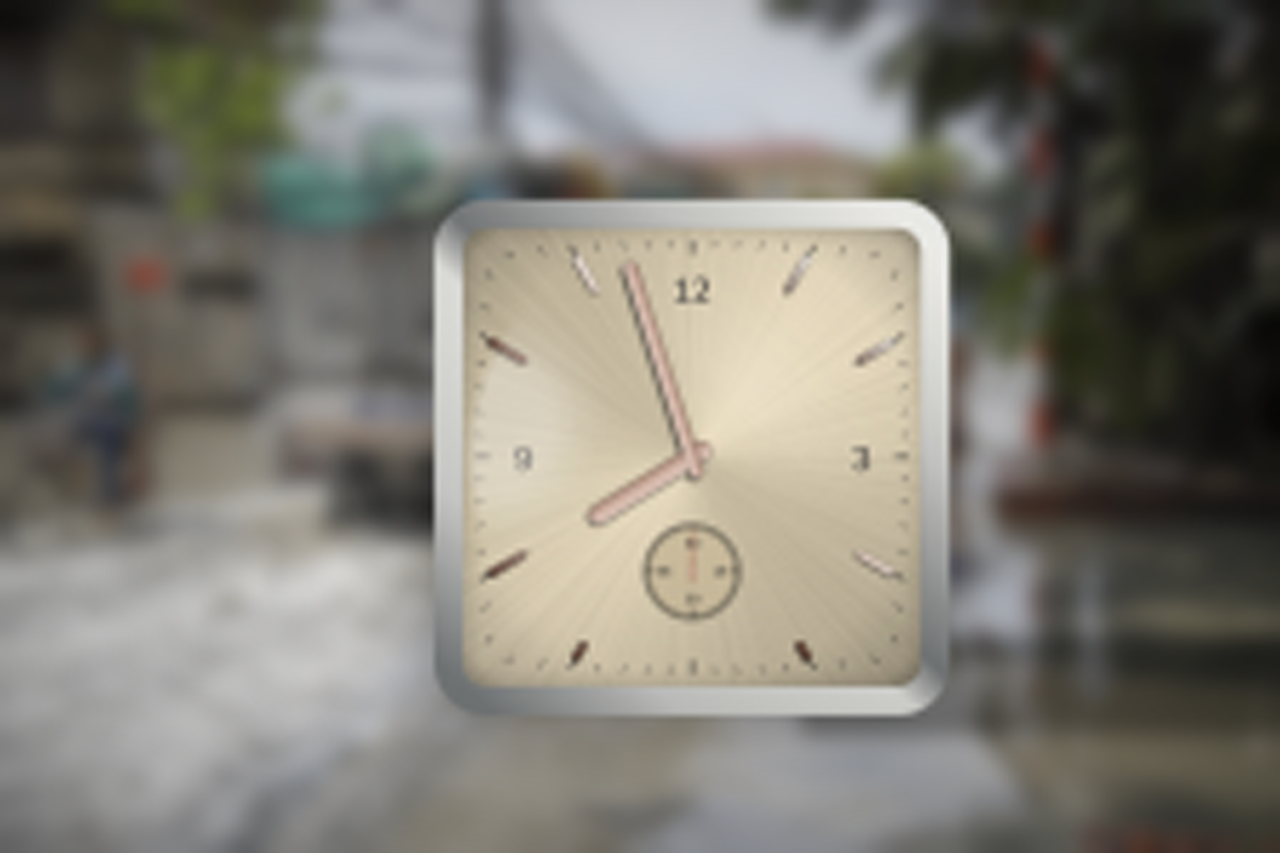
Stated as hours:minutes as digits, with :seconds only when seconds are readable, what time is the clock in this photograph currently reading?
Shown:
7:57
